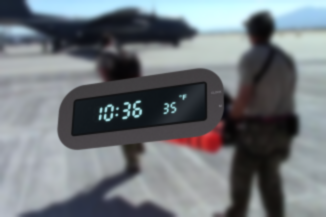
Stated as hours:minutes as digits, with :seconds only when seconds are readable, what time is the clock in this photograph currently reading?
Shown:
10:36
